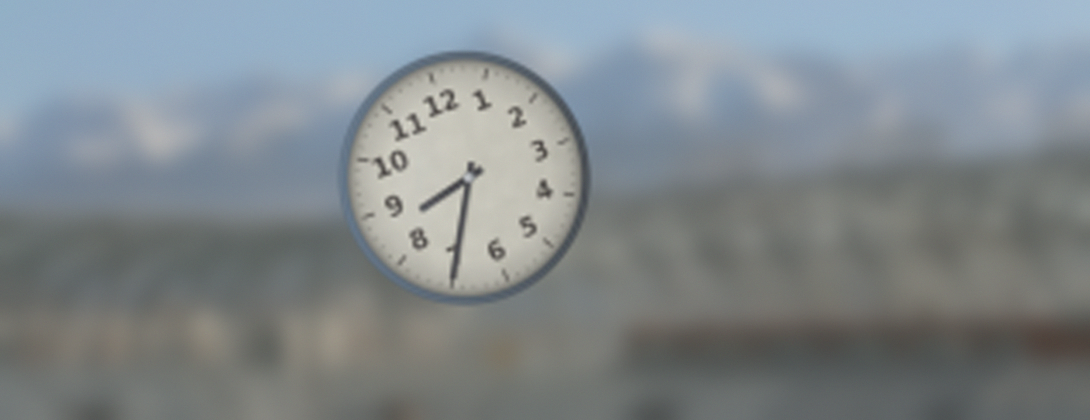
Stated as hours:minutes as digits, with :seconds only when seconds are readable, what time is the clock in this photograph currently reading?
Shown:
8:35
